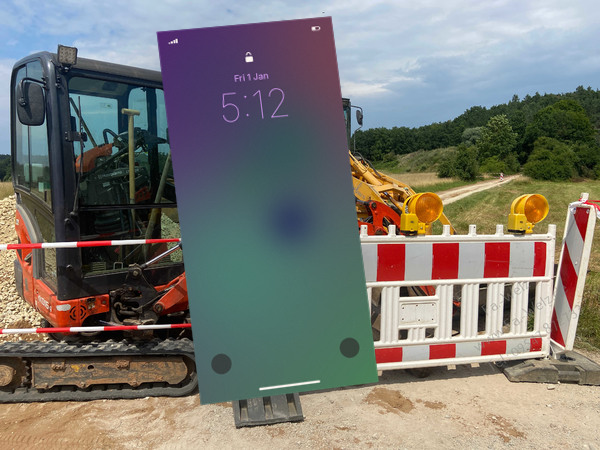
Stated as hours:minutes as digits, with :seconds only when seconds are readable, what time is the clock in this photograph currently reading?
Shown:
5:12
